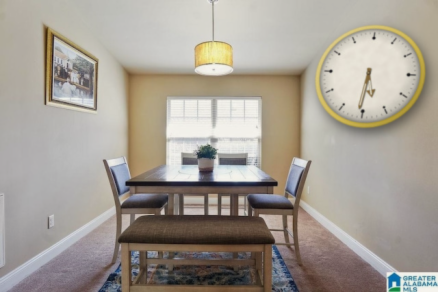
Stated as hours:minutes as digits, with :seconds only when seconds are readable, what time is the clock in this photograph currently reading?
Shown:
5:31
